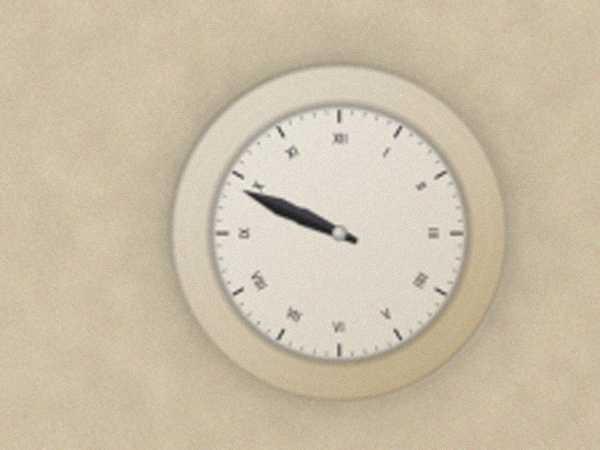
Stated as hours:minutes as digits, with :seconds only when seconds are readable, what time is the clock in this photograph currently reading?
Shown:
9:49
